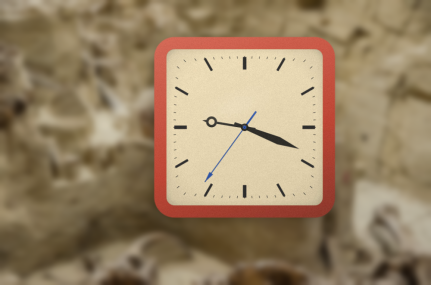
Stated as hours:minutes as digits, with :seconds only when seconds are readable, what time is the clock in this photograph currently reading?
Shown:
9:18:36
